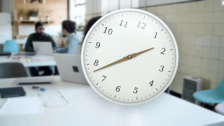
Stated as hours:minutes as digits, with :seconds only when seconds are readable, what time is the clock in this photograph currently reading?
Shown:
1:38
